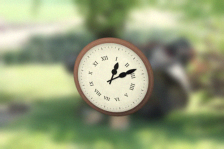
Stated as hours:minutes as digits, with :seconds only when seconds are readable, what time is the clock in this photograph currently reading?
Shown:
1:13
